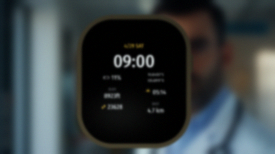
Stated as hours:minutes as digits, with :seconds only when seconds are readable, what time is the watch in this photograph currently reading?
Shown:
9:00
